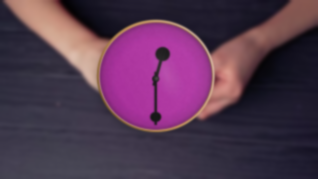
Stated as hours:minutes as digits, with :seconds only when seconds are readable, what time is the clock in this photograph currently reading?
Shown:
12:30
